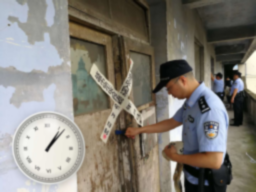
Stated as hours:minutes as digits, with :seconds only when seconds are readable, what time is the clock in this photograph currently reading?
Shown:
1:07
